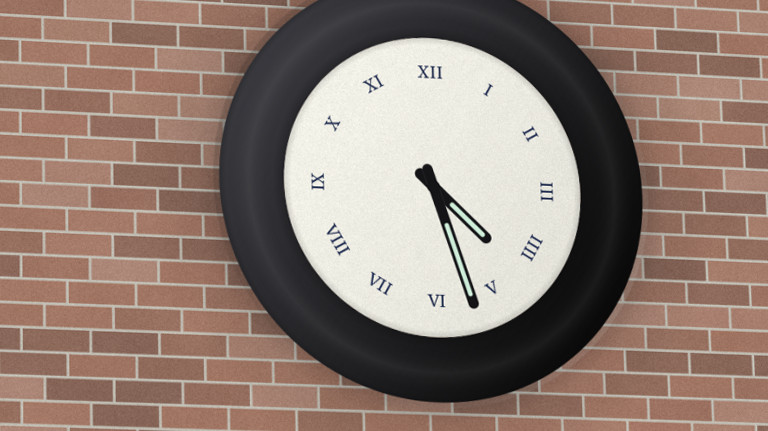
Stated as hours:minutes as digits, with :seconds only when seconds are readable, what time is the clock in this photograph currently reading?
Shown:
4:27
